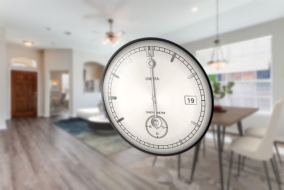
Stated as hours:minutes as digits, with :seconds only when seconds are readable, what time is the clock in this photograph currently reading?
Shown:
6:00
